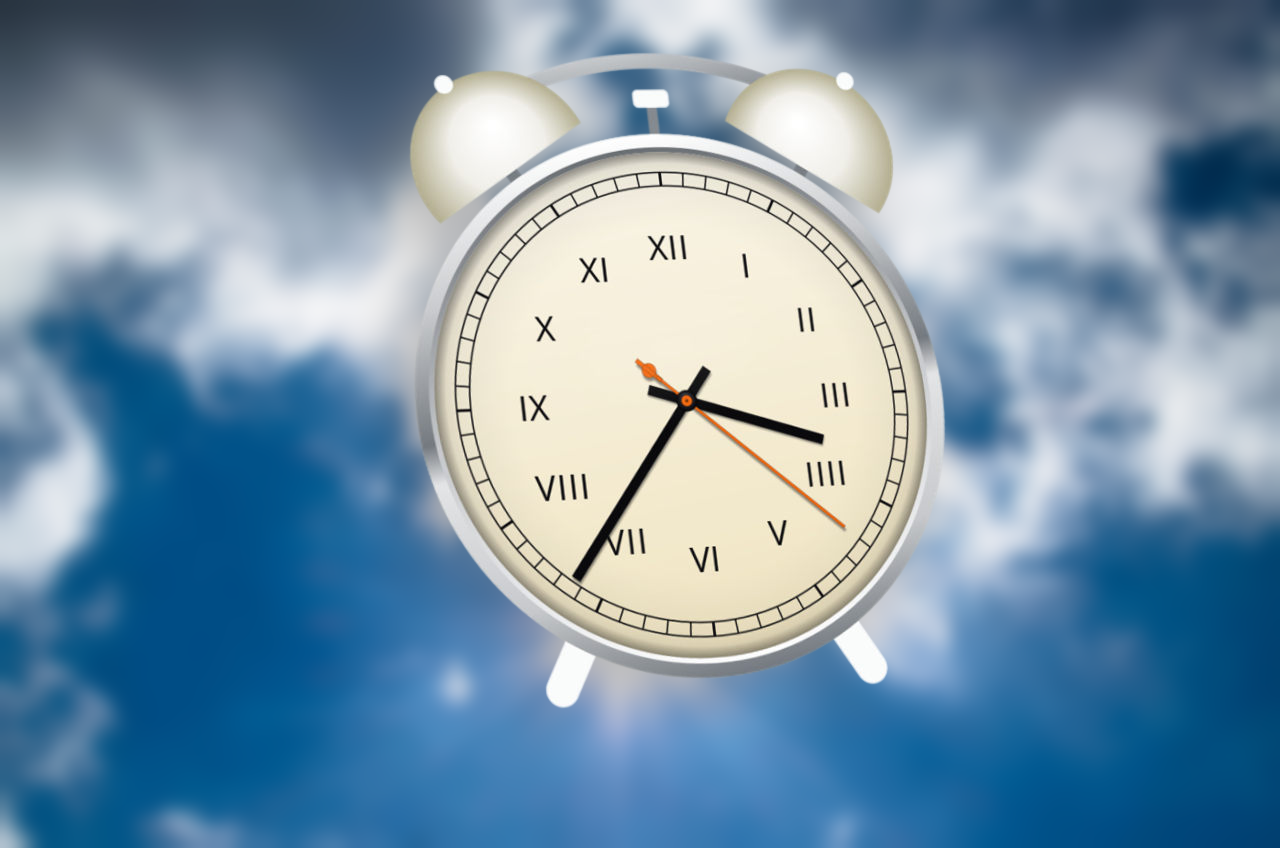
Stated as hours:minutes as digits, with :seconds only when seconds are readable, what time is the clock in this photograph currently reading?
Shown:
3:36:22
